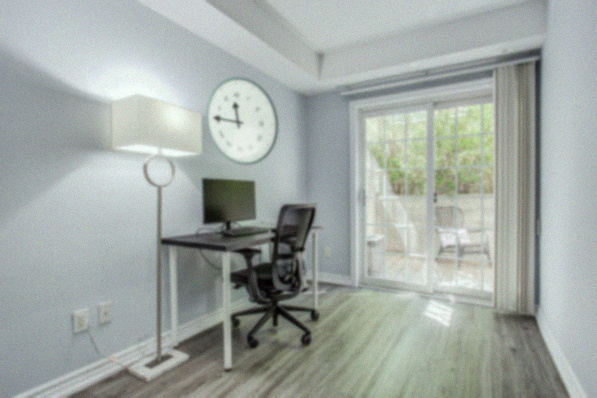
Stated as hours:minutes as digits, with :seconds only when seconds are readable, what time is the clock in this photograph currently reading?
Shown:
11:46
